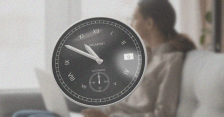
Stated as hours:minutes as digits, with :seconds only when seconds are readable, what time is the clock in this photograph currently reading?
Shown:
10:50
